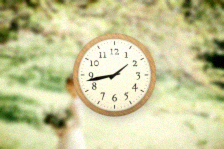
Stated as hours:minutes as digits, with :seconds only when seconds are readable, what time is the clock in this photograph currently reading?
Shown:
1:43
